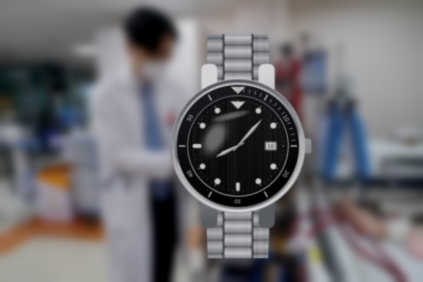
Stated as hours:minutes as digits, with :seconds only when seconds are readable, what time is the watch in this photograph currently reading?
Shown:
8:07
